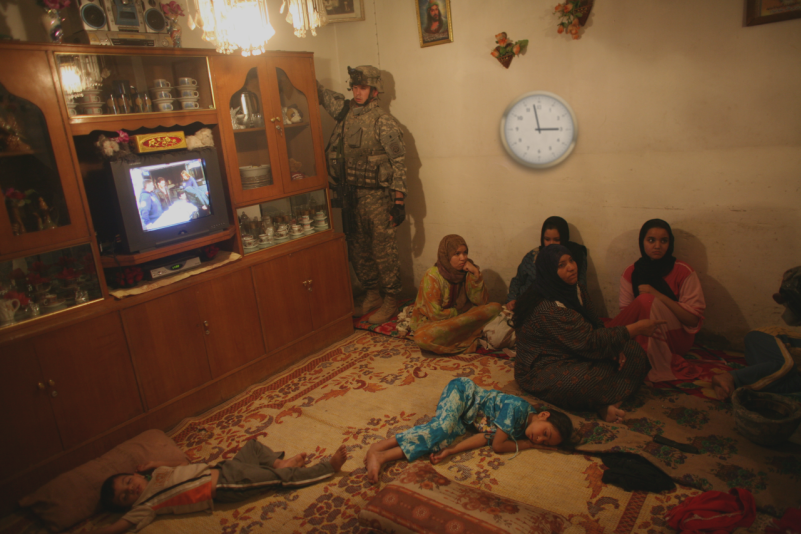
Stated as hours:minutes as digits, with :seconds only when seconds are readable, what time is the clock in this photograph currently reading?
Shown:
2:58
